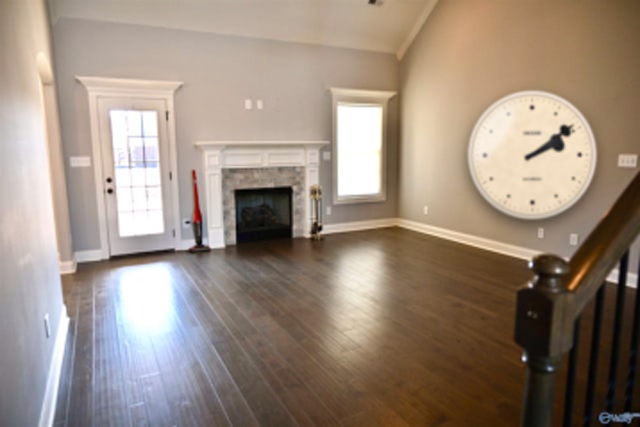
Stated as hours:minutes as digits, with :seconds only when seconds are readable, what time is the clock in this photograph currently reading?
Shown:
2:09
